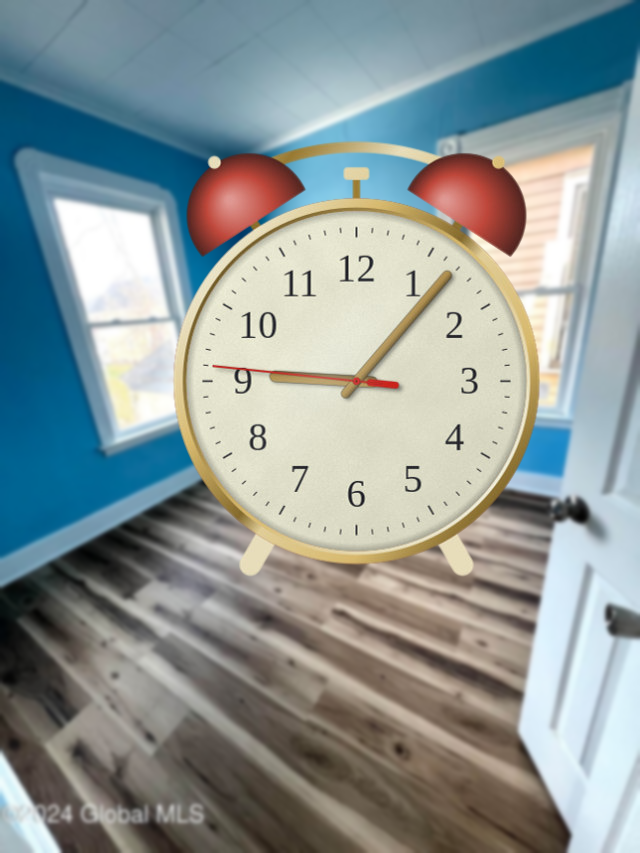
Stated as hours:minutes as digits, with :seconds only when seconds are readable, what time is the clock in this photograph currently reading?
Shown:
9:06:46
